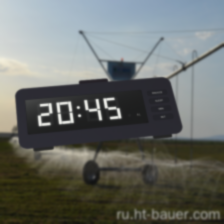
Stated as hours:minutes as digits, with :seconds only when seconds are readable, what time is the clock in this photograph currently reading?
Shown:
20:45
